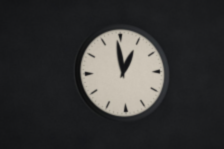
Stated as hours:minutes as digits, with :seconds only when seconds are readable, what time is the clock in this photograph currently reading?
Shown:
12:59
